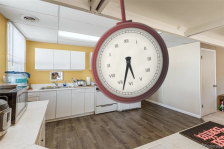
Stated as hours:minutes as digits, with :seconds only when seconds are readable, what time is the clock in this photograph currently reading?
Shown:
5:33
